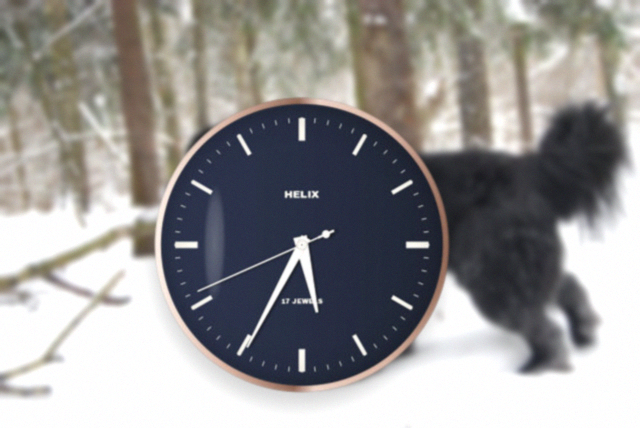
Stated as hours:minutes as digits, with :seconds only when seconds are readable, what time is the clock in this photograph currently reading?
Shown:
5:34:41
